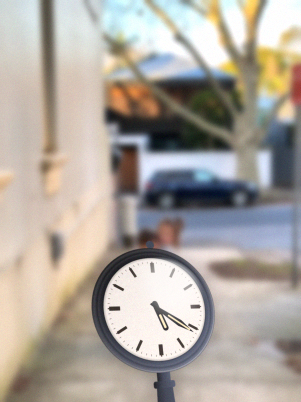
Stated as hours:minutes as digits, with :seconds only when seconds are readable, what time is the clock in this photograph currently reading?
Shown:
5:21
